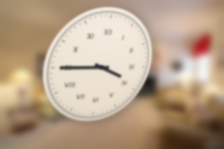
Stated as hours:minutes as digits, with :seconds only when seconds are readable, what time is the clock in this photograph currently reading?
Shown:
3:45
